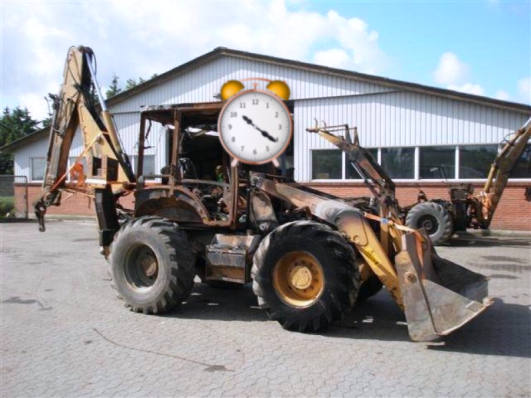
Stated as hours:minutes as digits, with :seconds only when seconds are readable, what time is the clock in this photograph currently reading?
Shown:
10:21
